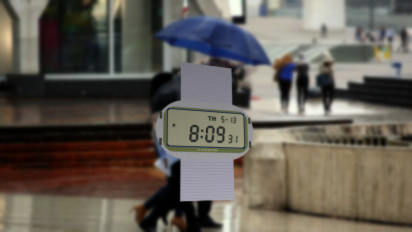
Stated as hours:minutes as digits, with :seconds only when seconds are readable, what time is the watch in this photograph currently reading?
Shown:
8:09
